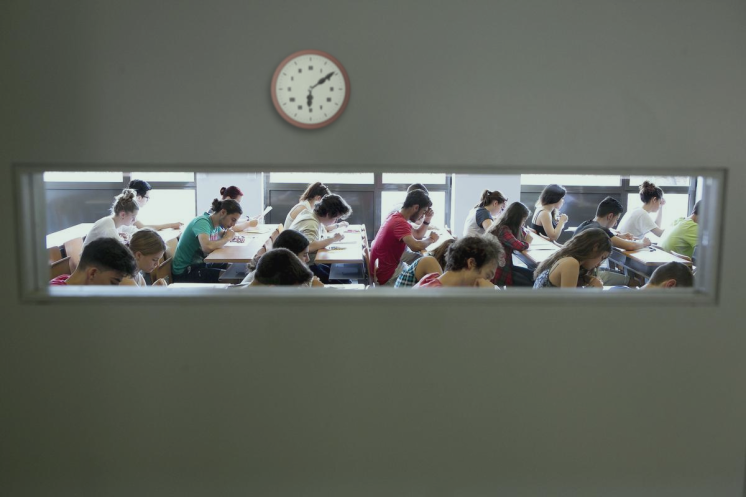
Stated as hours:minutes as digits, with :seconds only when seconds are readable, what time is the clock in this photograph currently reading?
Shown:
6:09
